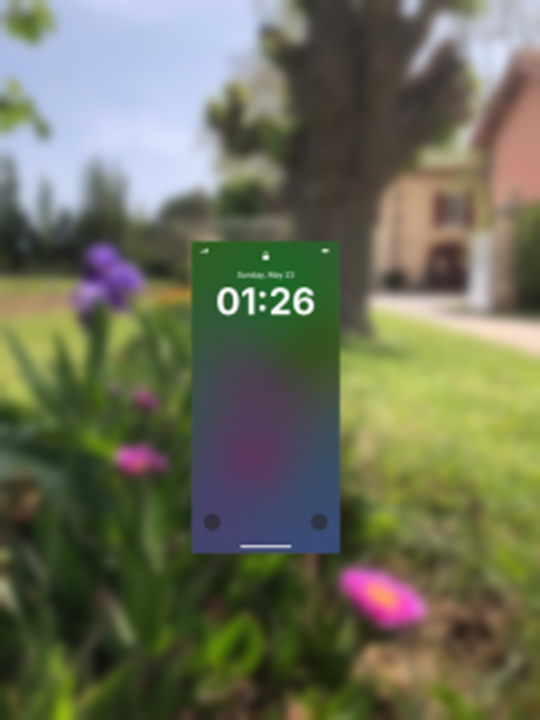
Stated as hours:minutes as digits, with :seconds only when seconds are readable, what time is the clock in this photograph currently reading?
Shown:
1:26
